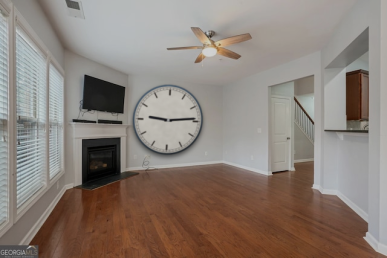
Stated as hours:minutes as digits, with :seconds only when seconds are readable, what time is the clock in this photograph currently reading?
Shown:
9:14
